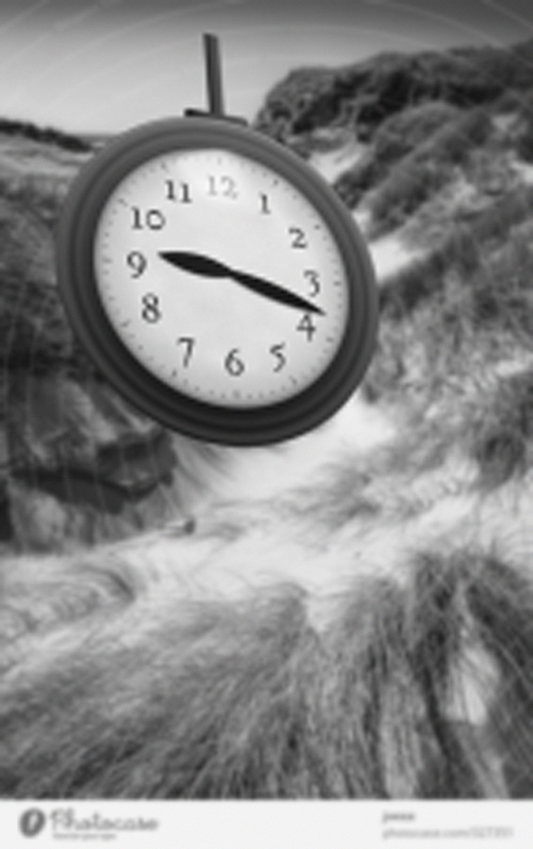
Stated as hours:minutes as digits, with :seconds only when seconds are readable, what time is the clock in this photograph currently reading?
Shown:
9:18
